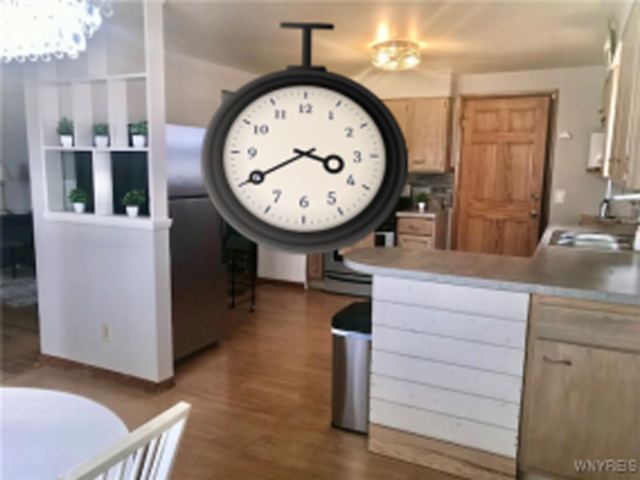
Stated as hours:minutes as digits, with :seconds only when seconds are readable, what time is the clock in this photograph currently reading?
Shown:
3:40
